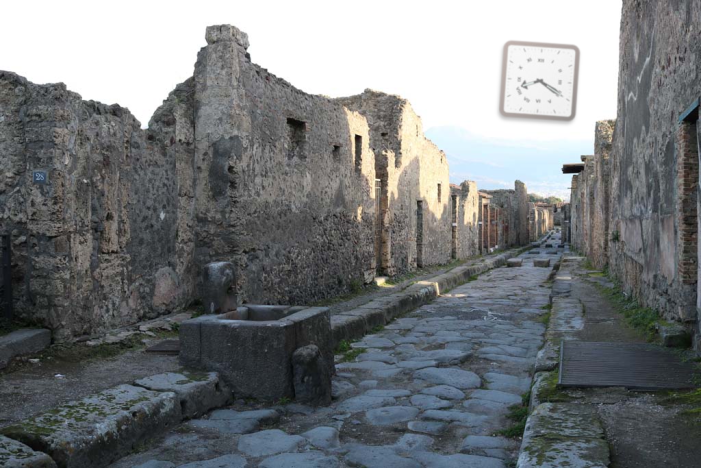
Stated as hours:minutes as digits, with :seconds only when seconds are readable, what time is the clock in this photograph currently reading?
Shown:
8:20
